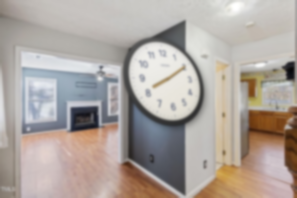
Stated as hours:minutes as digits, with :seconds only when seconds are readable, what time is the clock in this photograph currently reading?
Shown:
8:10
